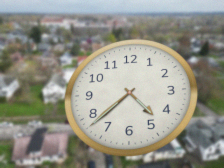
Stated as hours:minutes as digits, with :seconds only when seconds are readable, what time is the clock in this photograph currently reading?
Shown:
4:38
